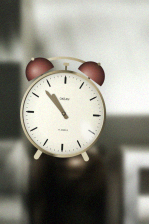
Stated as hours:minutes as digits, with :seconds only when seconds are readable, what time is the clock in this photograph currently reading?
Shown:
10:53
